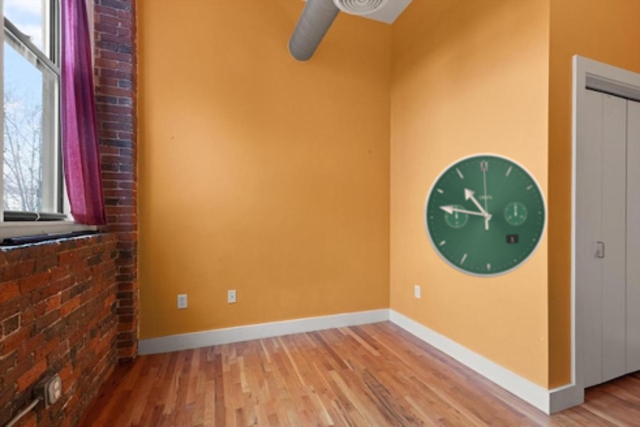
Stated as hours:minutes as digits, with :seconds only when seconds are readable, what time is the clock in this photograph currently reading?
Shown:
10:47
